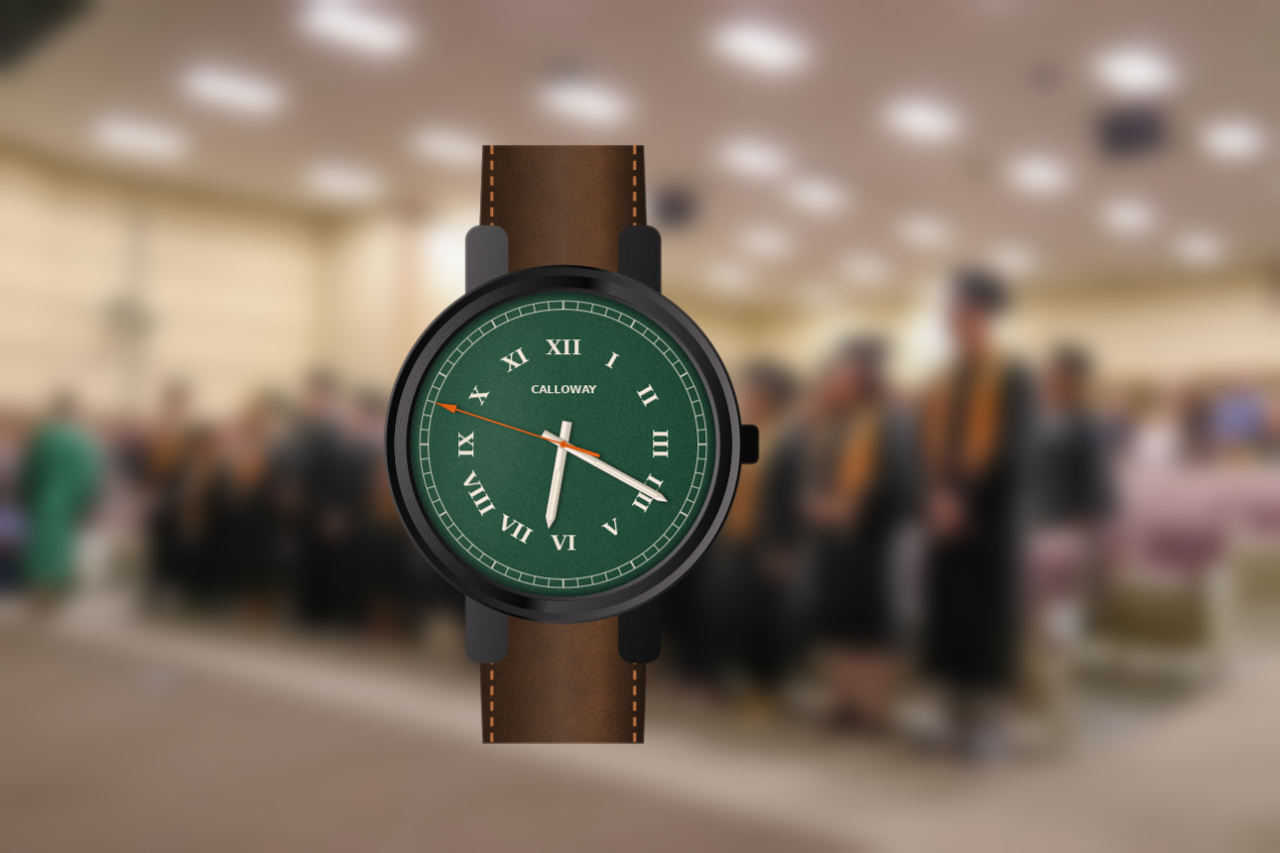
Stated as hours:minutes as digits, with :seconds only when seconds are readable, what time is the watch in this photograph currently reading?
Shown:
6:19:48
